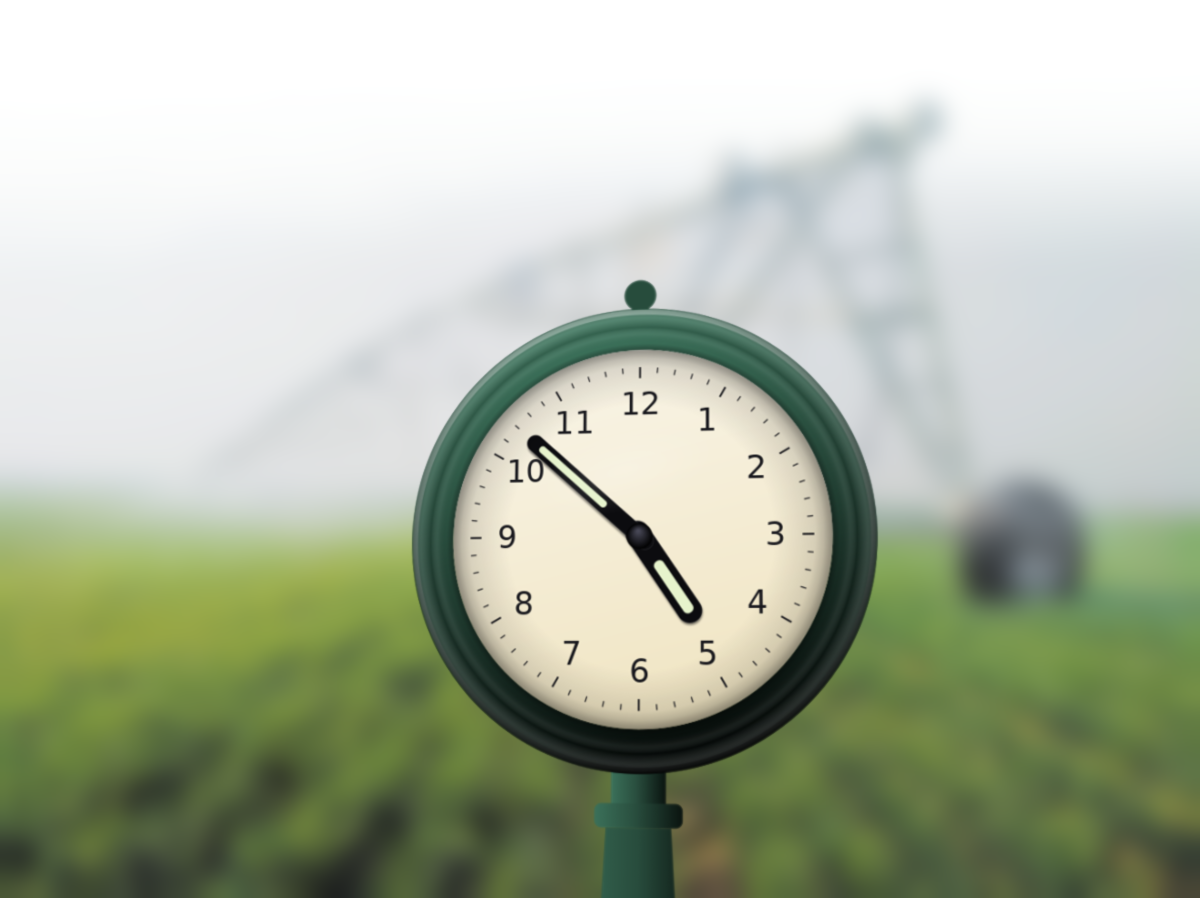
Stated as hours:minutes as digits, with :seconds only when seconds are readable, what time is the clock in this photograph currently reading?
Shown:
4:52
